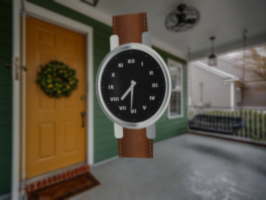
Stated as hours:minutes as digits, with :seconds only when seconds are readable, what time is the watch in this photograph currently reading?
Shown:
7:31
